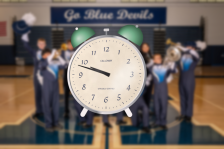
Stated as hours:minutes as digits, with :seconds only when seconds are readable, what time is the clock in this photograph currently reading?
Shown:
9:48
